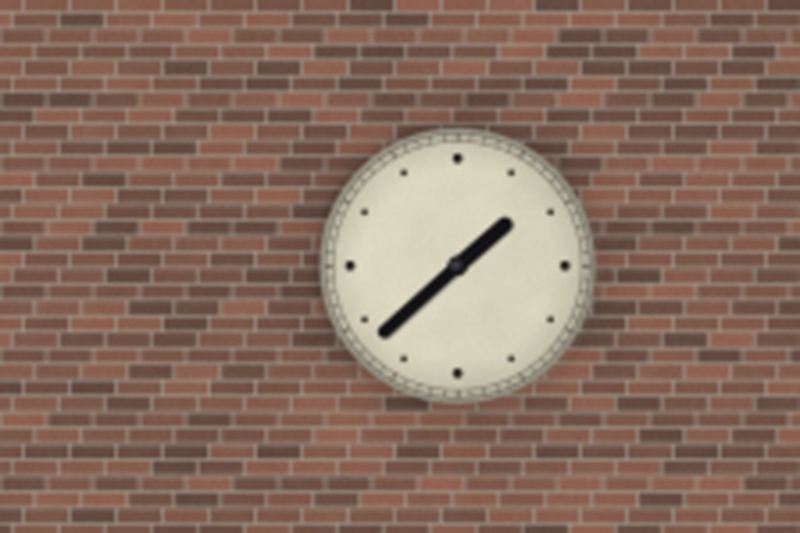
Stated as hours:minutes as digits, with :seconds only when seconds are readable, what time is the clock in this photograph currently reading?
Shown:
1:38
